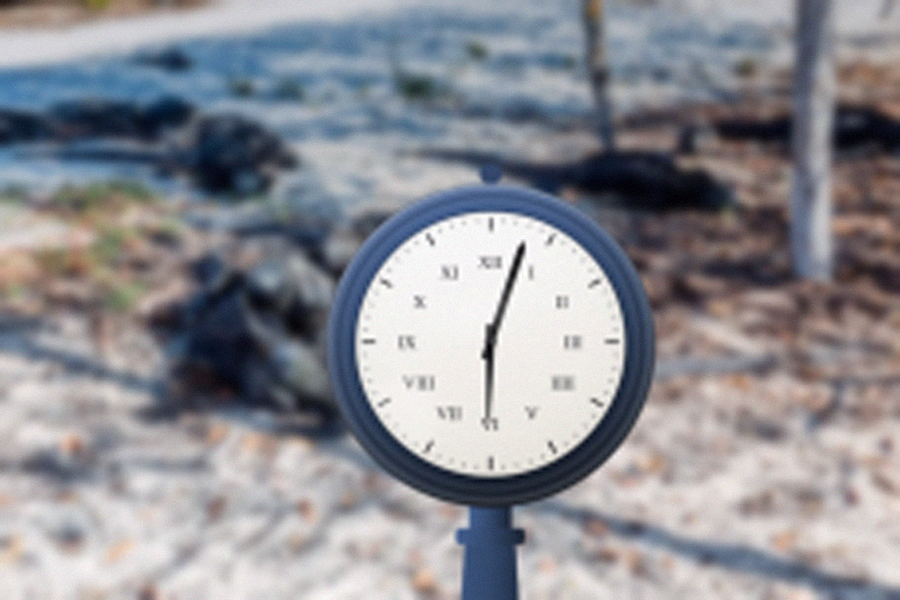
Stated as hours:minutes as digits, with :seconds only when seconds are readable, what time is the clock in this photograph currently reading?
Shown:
6:03
